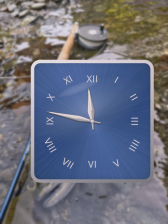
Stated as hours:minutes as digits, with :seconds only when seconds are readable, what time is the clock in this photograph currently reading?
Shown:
11:47
